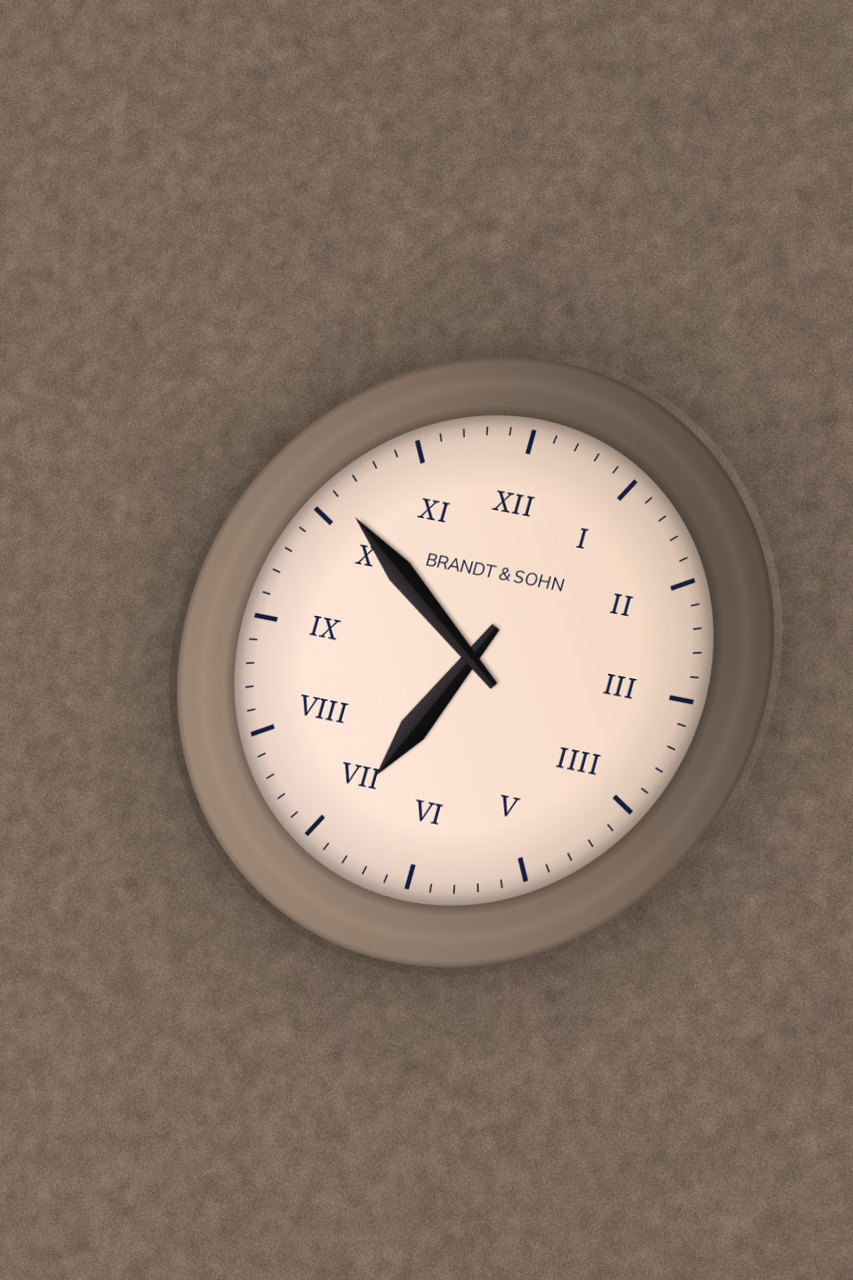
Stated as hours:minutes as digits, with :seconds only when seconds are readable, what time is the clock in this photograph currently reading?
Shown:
6:51
